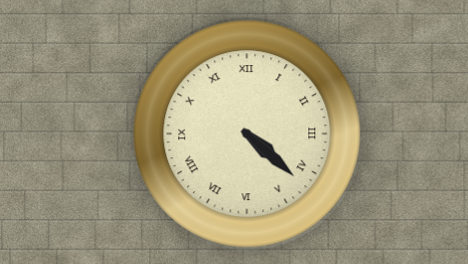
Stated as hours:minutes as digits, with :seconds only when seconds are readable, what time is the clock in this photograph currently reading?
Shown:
4:22
